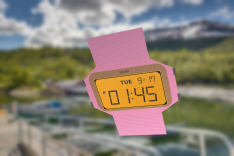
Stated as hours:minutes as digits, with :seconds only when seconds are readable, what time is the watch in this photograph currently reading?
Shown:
1:45
